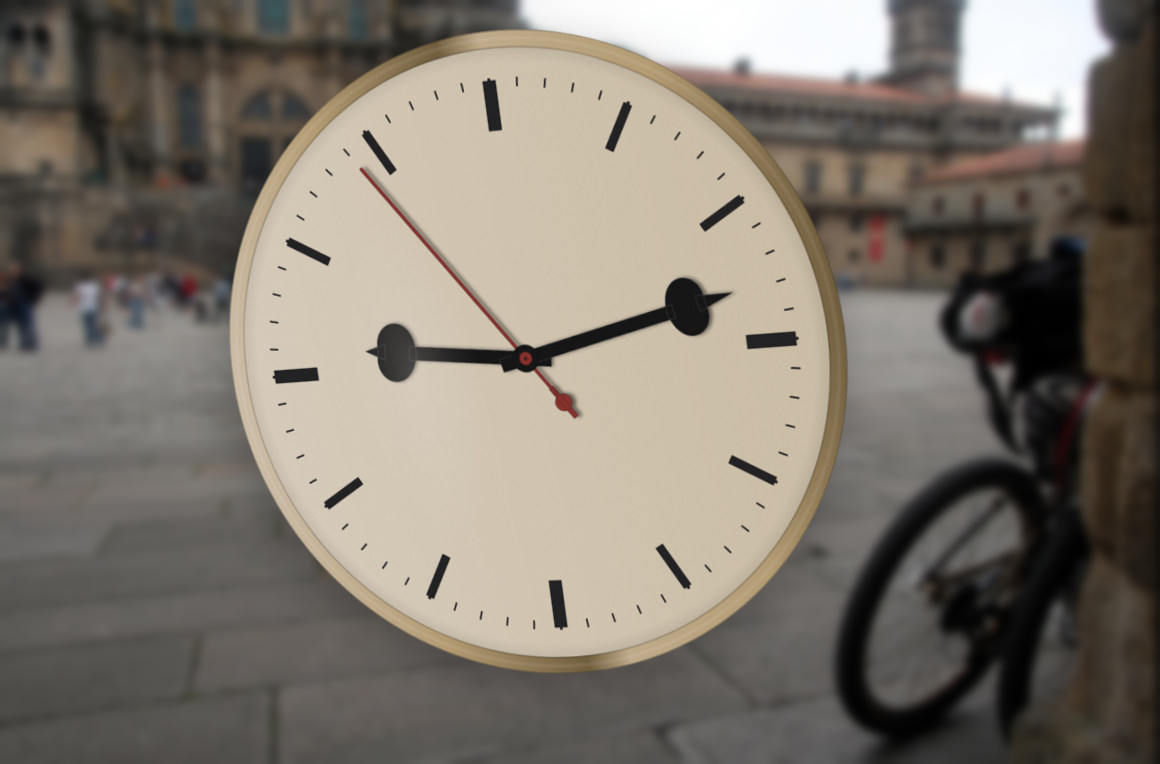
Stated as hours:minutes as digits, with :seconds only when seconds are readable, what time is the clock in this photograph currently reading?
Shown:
9:12:54
